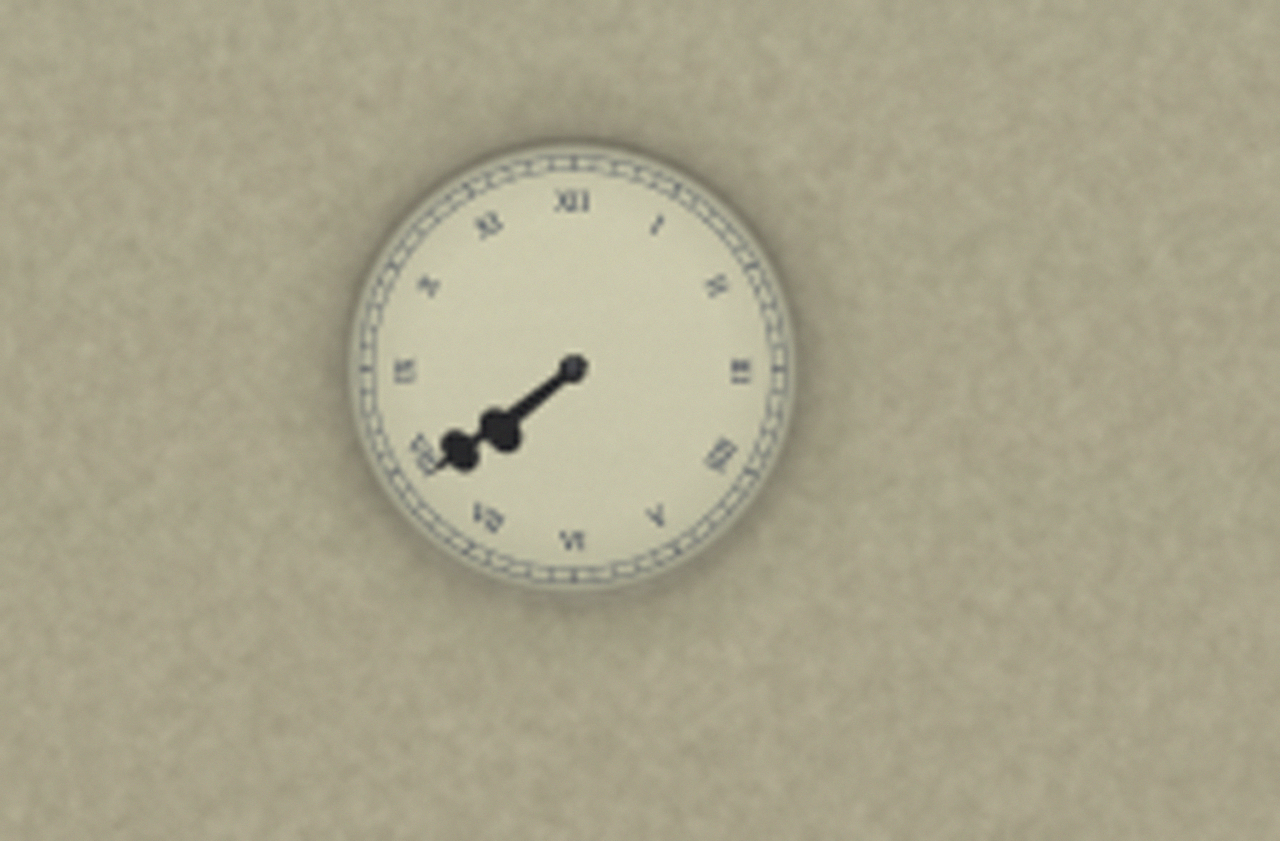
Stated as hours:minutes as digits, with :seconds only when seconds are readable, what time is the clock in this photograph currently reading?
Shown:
7:39
